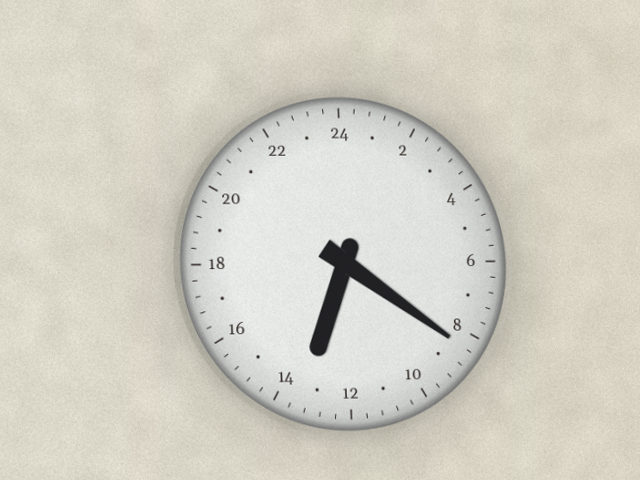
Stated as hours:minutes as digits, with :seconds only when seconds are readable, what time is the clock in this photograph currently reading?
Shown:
13:21
